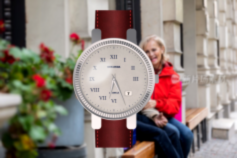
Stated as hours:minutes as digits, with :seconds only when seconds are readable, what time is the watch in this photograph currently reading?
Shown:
6:26
